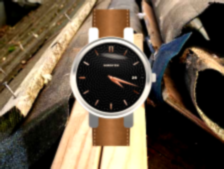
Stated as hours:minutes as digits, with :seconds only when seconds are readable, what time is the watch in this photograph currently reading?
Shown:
4:18
